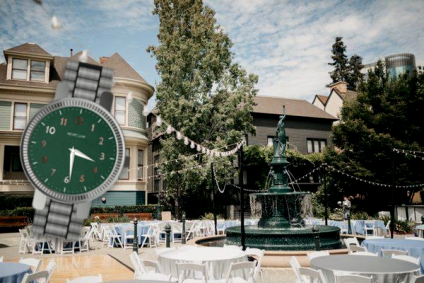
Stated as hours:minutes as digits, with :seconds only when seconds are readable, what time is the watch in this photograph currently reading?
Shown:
3:29
